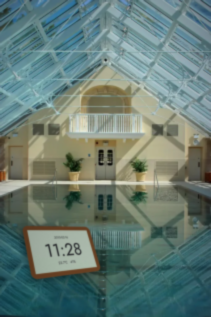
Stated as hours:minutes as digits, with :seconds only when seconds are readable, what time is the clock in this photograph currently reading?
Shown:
11:28
